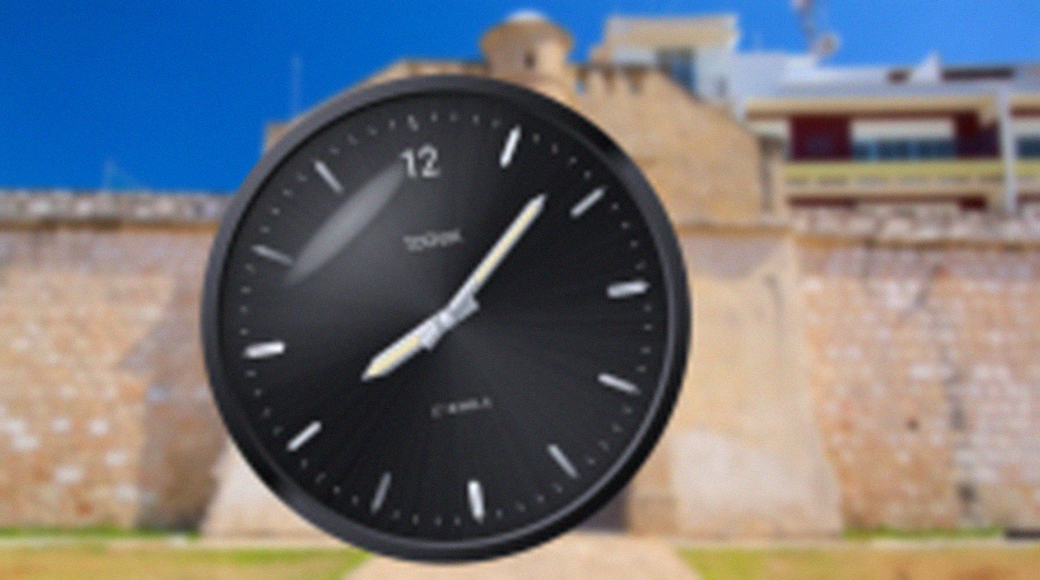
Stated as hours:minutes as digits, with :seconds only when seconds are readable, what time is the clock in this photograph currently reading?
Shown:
8:08
